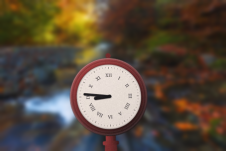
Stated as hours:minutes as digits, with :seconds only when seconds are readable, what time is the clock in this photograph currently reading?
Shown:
8:46
